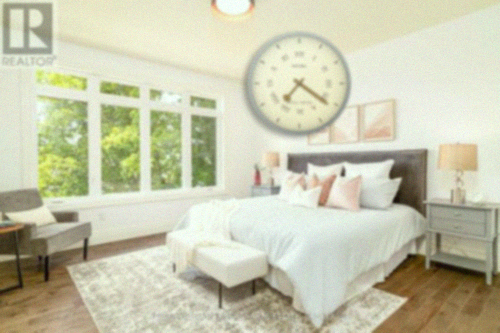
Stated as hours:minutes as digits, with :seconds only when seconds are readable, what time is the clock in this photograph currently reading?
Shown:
7:21
